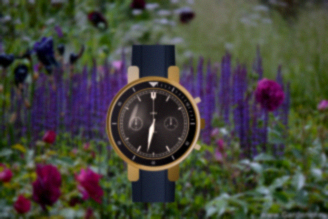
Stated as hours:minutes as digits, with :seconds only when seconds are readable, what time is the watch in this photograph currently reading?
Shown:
6:32
